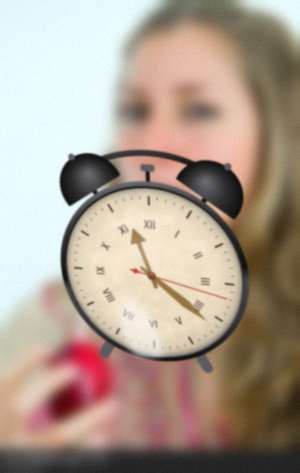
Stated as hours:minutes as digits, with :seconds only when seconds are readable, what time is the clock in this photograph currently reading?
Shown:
11:21:17
